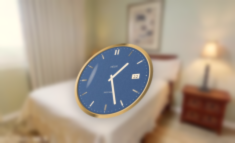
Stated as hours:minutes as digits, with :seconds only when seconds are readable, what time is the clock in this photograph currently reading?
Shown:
1:27
